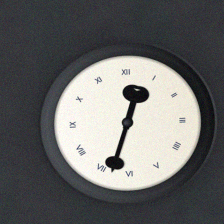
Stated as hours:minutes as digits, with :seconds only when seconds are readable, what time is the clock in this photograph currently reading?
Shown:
12:33
